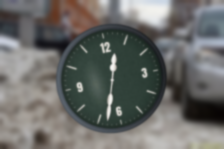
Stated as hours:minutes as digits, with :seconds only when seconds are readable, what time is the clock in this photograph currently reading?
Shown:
12:33
